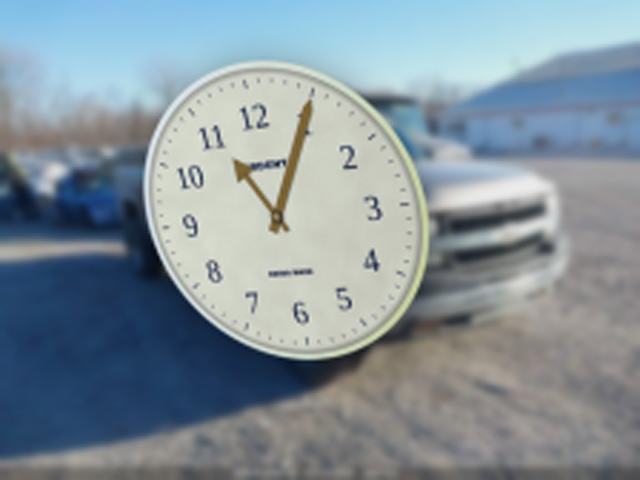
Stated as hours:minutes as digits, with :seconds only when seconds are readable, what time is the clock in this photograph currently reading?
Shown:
11:05
